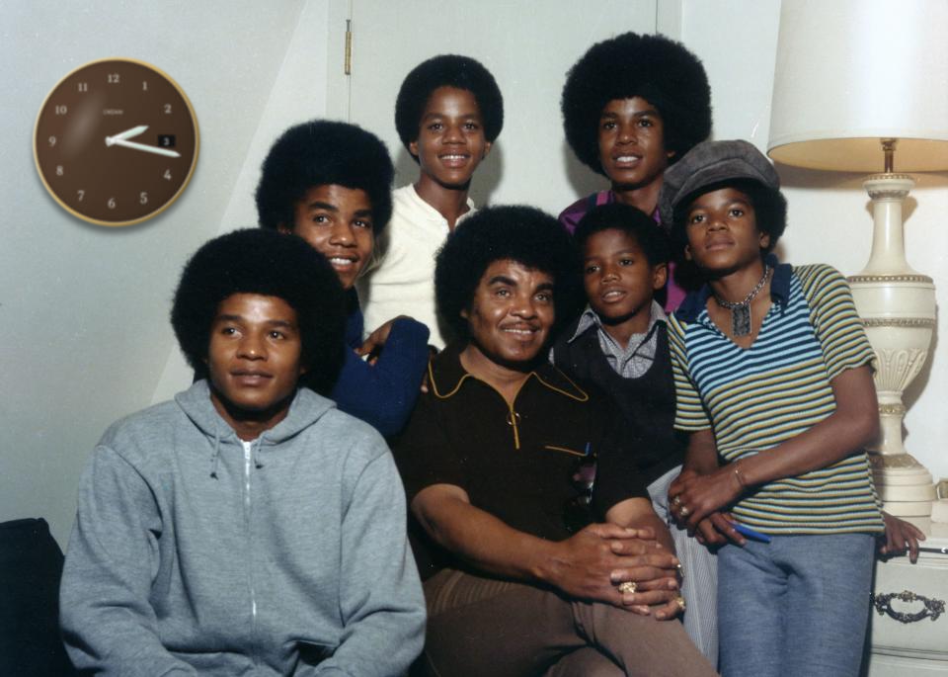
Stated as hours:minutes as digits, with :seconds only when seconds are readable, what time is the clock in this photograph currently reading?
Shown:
2:17
